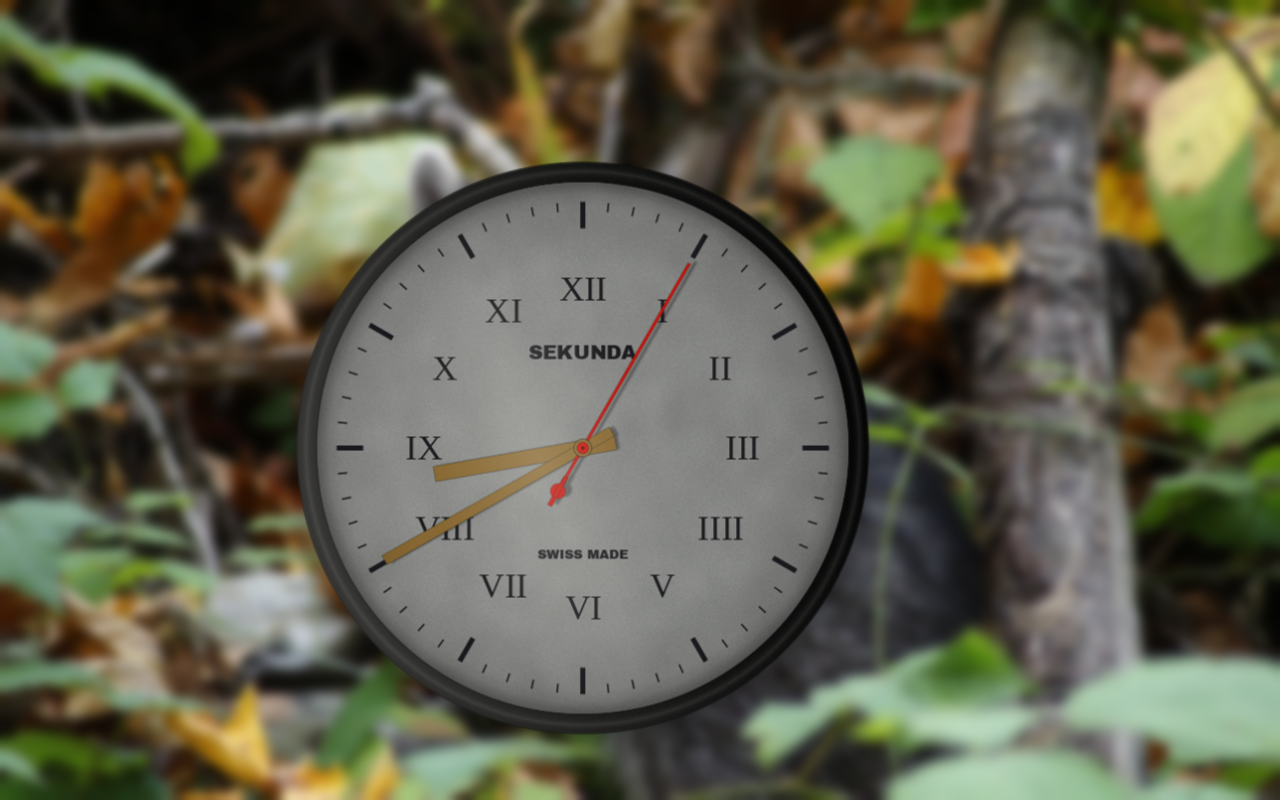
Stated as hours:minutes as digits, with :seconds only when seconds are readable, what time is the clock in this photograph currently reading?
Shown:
8:40:05
